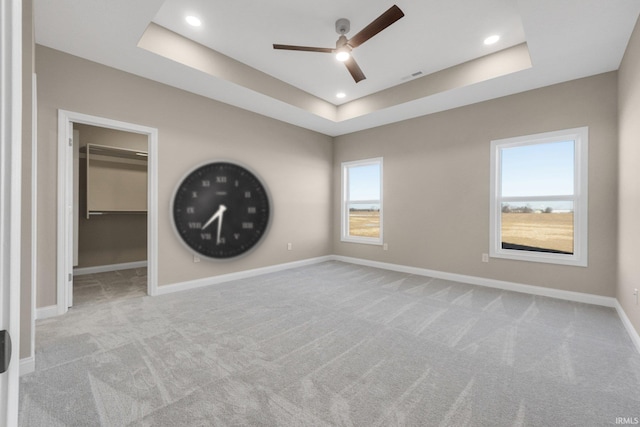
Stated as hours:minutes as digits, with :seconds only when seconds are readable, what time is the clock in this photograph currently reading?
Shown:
7:31
